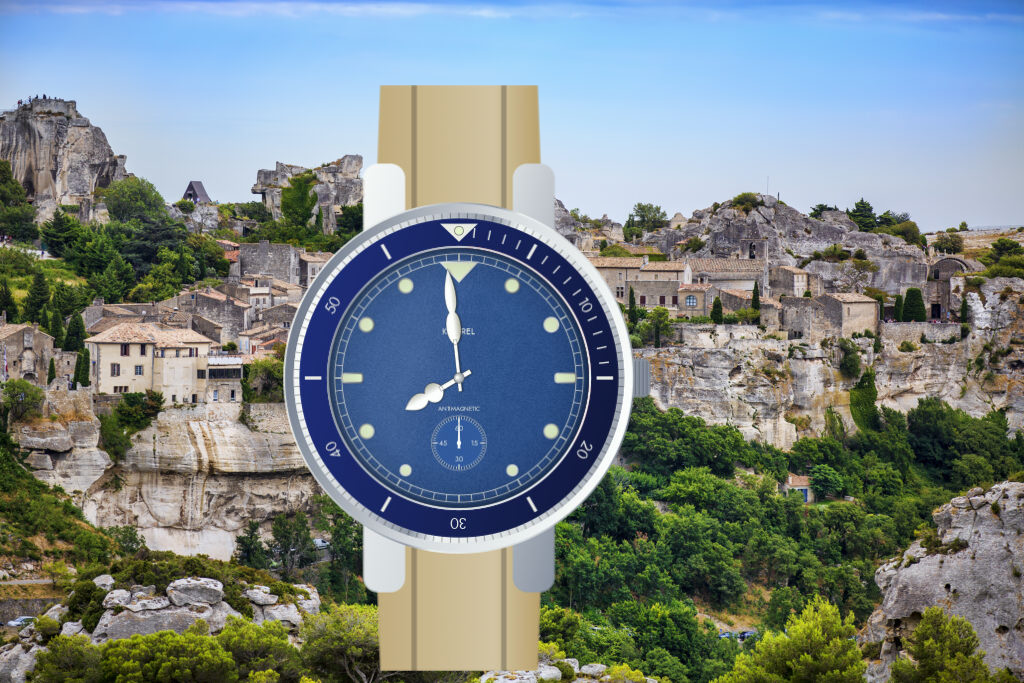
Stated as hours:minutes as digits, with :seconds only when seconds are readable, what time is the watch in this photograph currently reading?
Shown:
7:59
